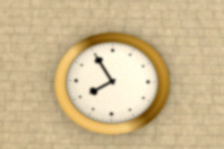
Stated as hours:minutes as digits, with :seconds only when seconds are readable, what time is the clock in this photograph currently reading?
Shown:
7:55
